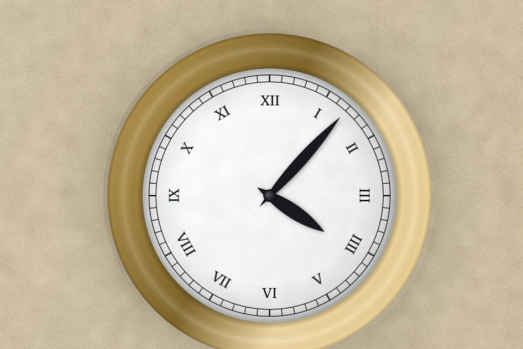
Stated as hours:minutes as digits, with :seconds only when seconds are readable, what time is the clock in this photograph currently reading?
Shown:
4:07
